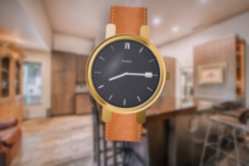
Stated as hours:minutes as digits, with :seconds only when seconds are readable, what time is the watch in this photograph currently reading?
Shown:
8:15
